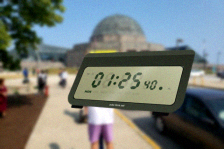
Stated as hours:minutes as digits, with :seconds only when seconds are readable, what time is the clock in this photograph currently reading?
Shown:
1:25:40
